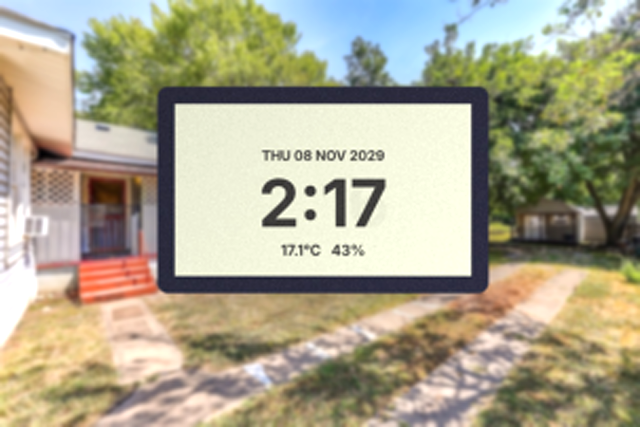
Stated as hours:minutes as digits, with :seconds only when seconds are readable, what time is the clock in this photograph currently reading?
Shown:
2:17
